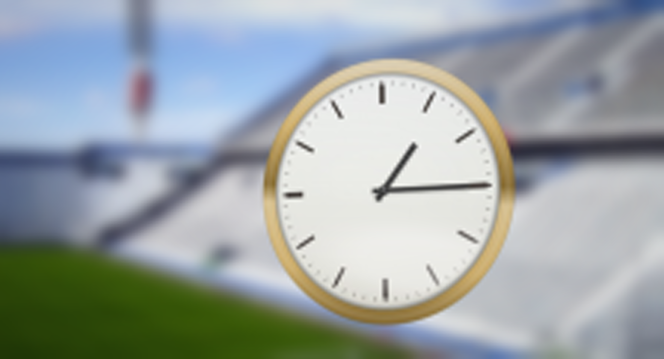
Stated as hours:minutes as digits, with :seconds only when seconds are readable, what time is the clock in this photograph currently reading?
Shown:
1:15
